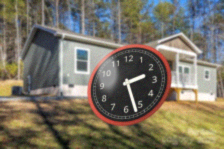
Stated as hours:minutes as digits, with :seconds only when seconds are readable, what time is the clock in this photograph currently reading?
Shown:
2:27
